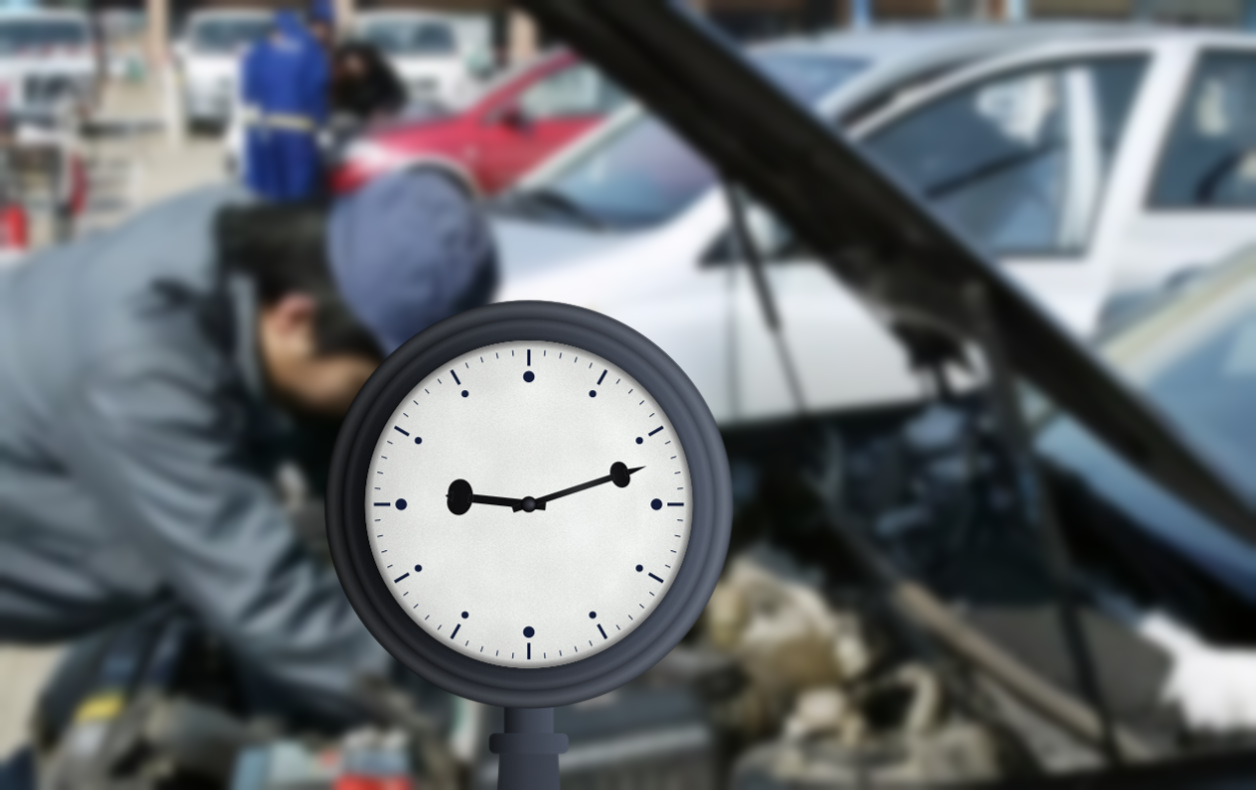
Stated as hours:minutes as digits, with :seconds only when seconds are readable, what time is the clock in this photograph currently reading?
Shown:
9:12
